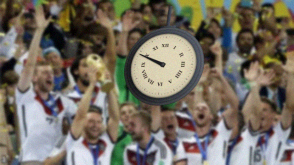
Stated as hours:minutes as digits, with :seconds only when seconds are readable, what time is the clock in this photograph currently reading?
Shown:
9:49
